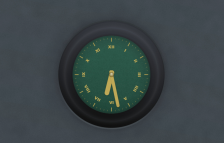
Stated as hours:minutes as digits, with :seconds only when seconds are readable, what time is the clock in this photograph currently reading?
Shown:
6:28
